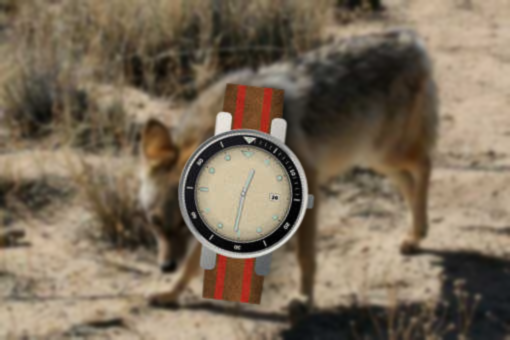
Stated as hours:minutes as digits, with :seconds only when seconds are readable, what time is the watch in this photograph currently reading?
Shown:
12:31
